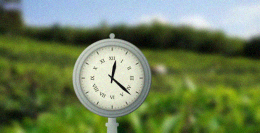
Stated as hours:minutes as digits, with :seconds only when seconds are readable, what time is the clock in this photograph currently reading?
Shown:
12:22
